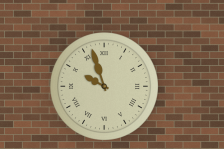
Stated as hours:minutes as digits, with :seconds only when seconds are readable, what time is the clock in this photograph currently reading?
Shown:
9:57
